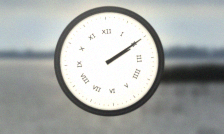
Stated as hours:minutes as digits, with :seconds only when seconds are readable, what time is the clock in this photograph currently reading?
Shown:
2:10
